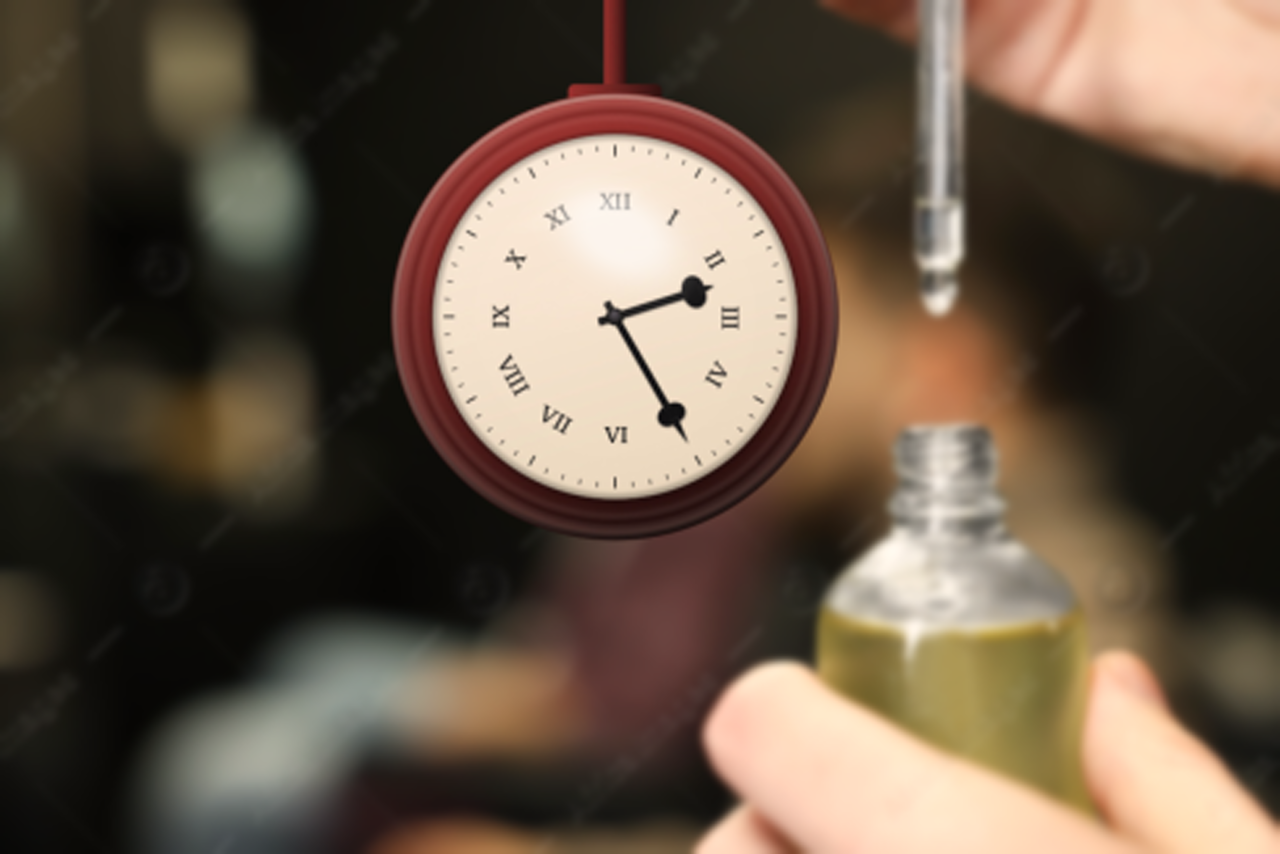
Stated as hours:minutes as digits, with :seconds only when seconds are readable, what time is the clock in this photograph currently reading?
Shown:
2:25
